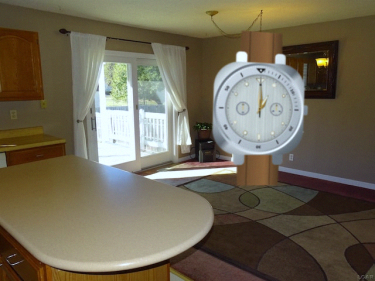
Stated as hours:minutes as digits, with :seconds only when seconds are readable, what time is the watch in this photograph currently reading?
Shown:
1:00
